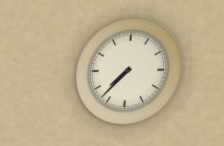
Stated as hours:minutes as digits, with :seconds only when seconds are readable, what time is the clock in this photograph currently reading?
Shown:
7:37
